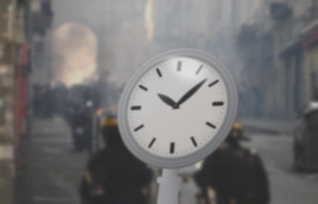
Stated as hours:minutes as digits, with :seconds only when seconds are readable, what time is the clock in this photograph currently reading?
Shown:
10:08
